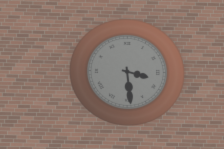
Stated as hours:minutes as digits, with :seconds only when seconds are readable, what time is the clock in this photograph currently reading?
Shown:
3:29
